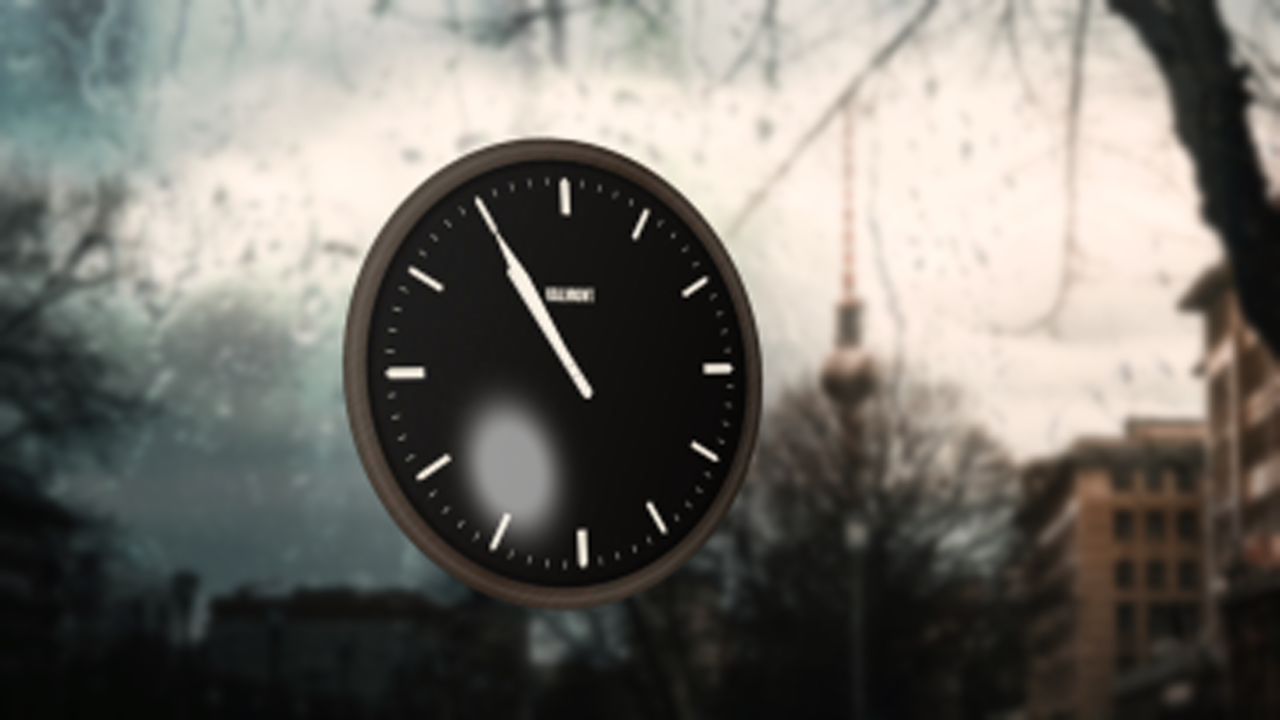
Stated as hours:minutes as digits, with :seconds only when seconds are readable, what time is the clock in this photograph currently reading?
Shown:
10:55
